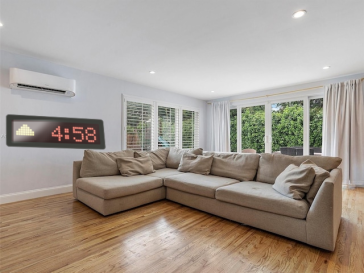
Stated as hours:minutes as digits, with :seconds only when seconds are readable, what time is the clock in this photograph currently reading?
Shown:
4:58
